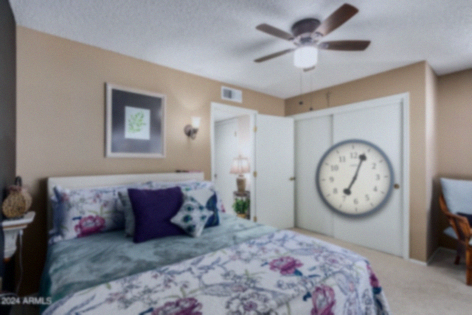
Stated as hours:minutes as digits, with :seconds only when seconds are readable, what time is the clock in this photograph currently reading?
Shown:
7:04
